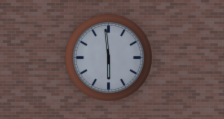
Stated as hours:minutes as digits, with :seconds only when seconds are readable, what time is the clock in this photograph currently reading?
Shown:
5:59
